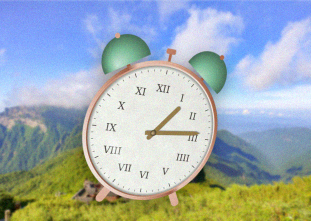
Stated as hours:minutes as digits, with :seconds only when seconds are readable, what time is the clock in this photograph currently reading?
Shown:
1:14
